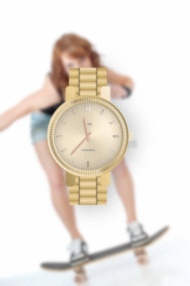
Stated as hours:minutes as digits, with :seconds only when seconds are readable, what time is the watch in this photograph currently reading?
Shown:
11:37
